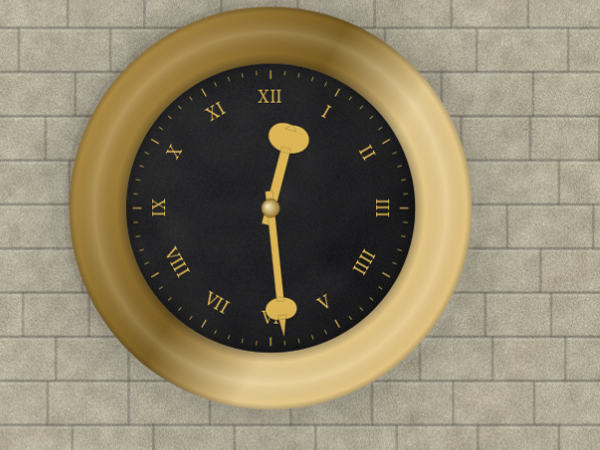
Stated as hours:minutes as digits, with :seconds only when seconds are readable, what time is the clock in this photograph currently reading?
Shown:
12:29
